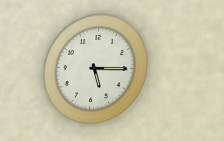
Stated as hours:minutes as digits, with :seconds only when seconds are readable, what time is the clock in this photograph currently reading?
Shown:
5:15
